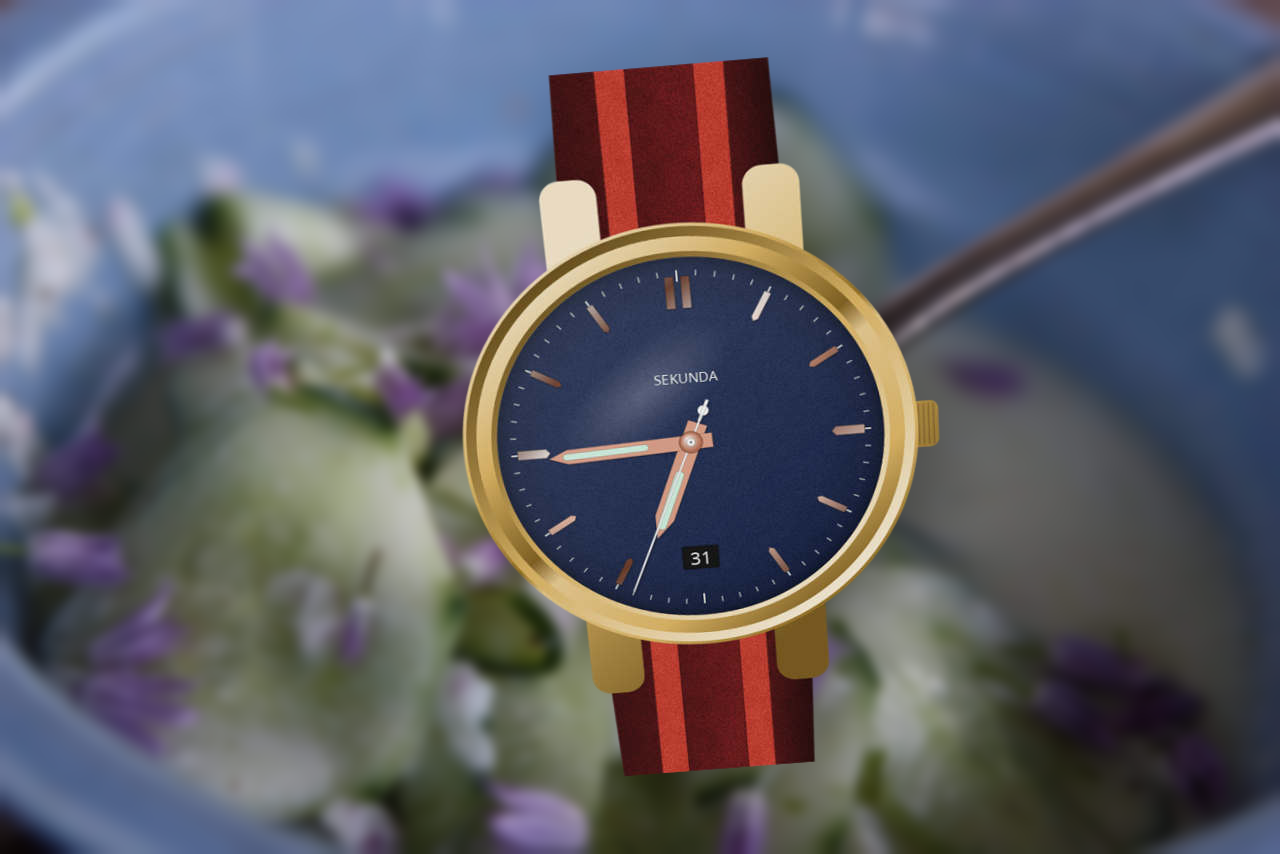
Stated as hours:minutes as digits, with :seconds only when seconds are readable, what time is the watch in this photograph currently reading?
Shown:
6:44:34
